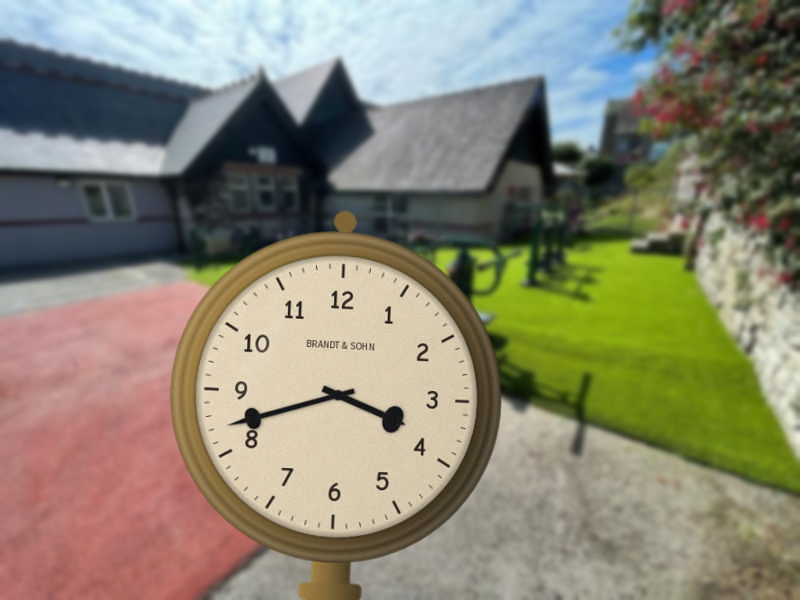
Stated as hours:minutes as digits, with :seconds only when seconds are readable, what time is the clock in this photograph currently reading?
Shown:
3:42
